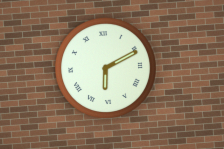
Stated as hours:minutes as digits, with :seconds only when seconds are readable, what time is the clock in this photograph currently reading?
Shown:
6:11
